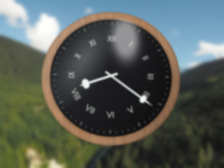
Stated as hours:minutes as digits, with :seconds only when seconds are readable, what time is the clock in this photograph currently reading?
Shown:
8:21
